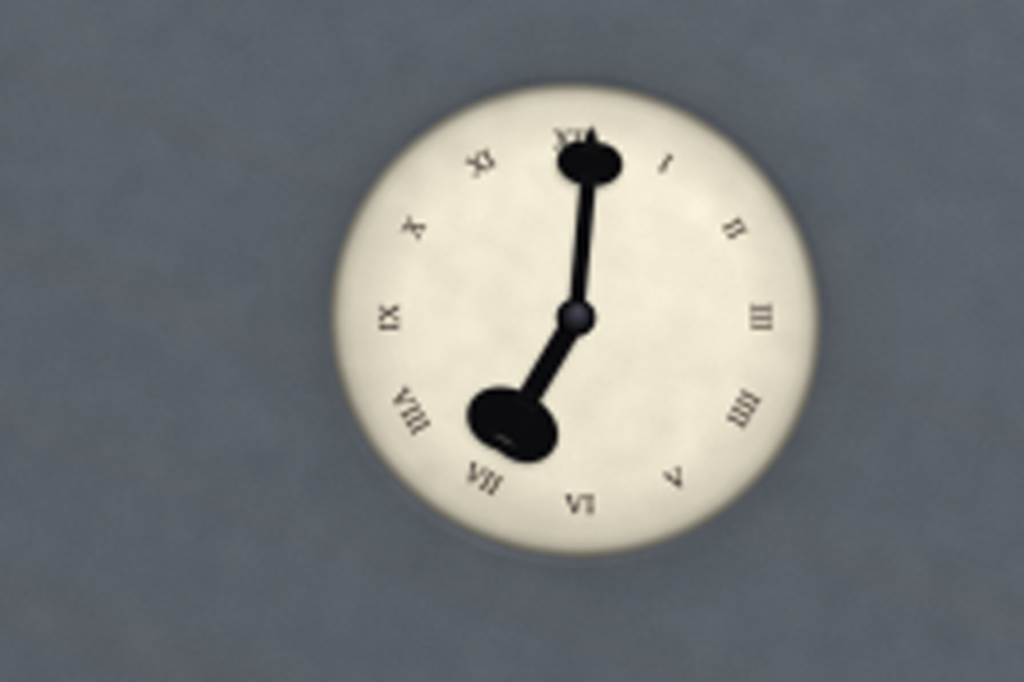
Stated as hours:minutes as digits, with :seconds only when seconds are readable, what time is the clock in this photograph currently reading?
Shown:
7:01
